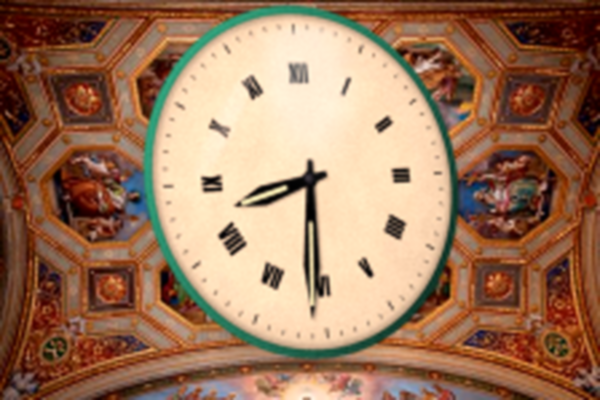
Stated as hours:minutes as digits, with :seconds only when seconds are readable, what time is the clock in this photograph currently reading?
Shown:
8:31
